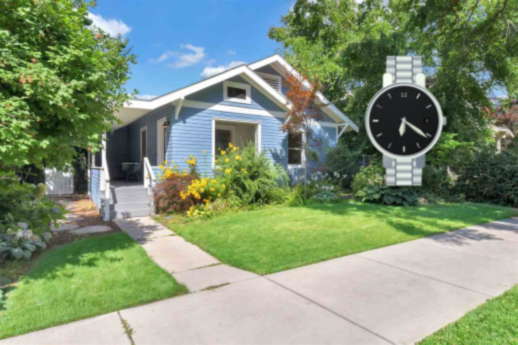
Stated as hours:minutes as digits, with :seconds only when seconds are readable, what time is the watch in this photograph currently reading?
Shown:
6:21
